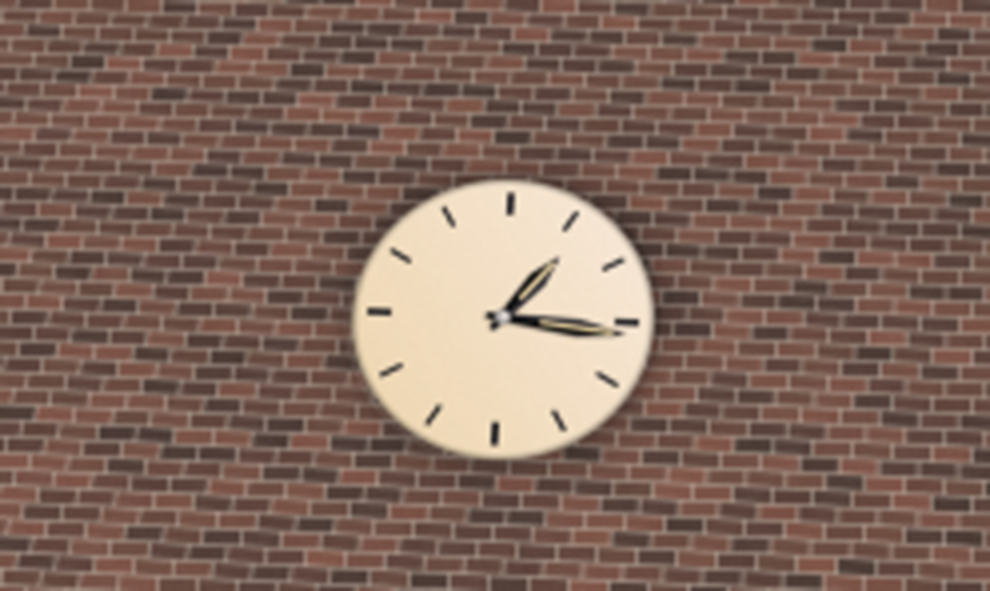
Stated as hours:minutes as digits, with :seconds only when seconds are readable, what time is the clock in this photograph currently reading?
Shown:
1:16
